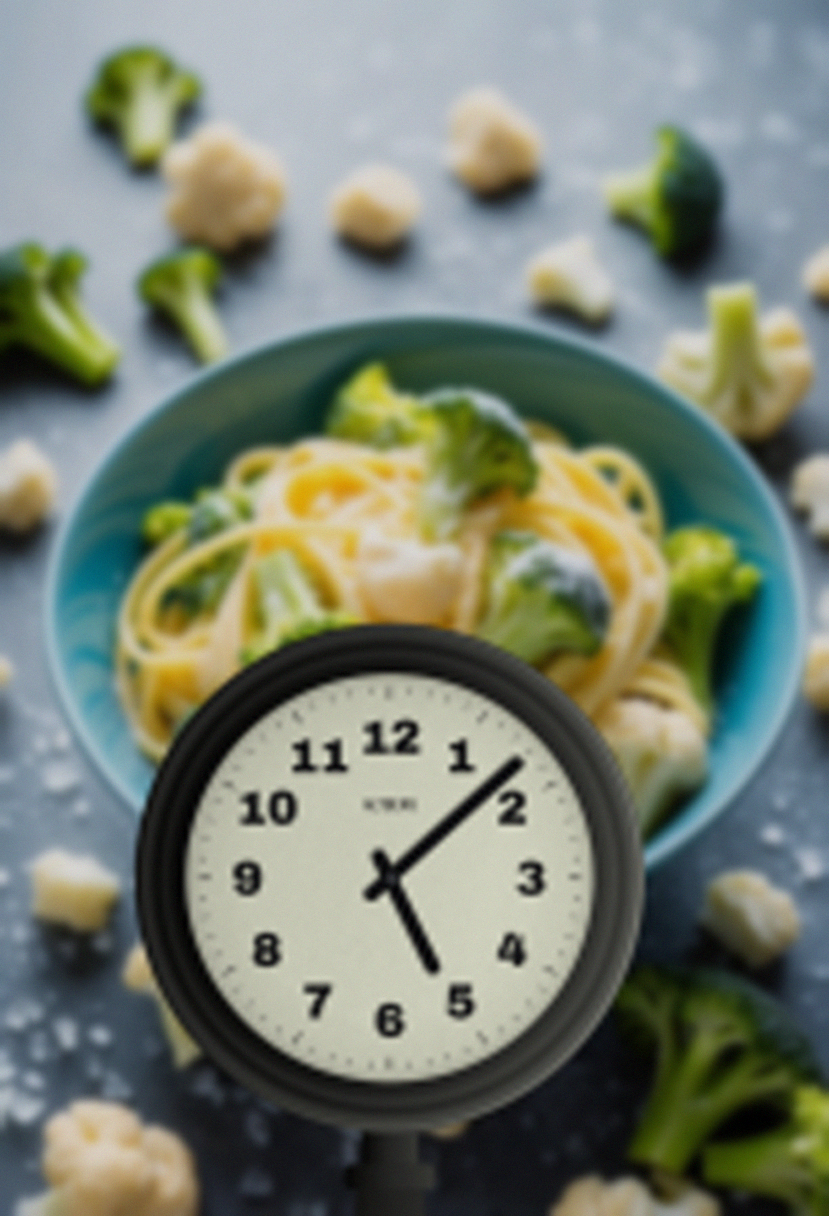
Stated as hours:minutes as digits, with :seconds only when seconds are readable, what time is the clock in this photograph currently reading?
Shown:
5:08
